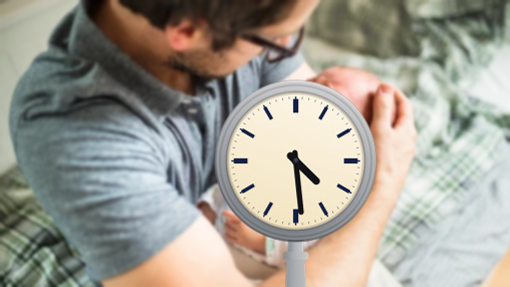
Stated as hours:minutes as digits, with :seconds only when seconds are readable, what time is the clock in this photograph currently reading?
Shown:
4:29
